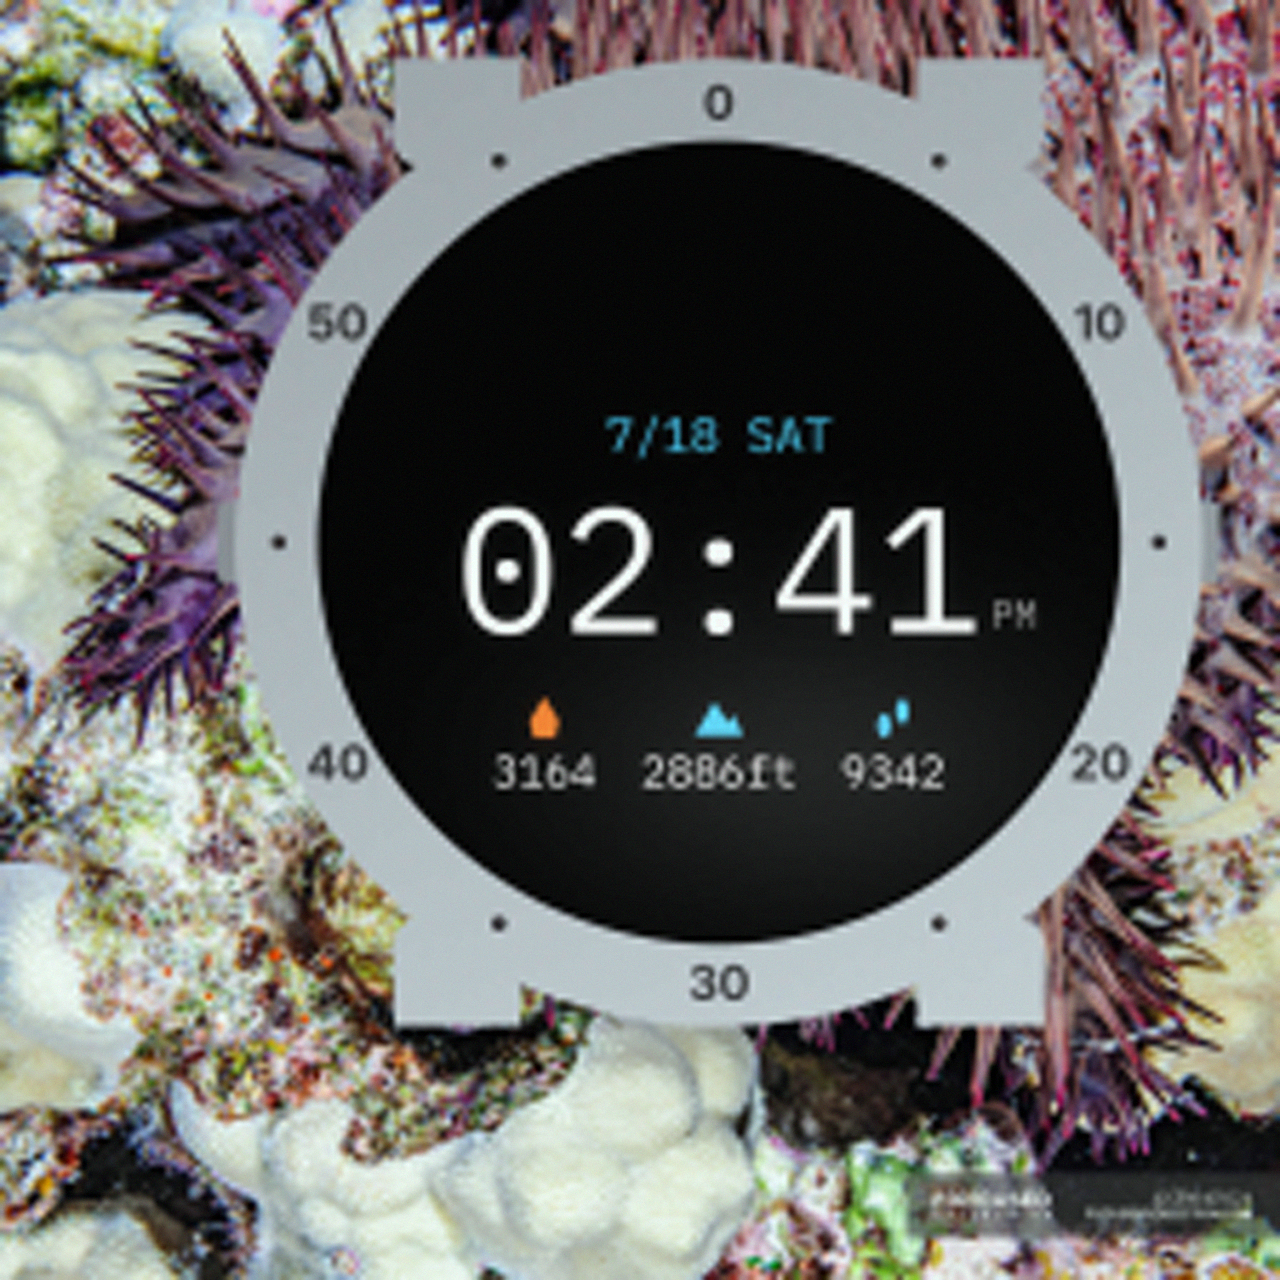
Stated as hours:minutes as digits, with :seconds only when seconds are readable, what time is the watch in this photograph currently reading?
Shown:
2:41
